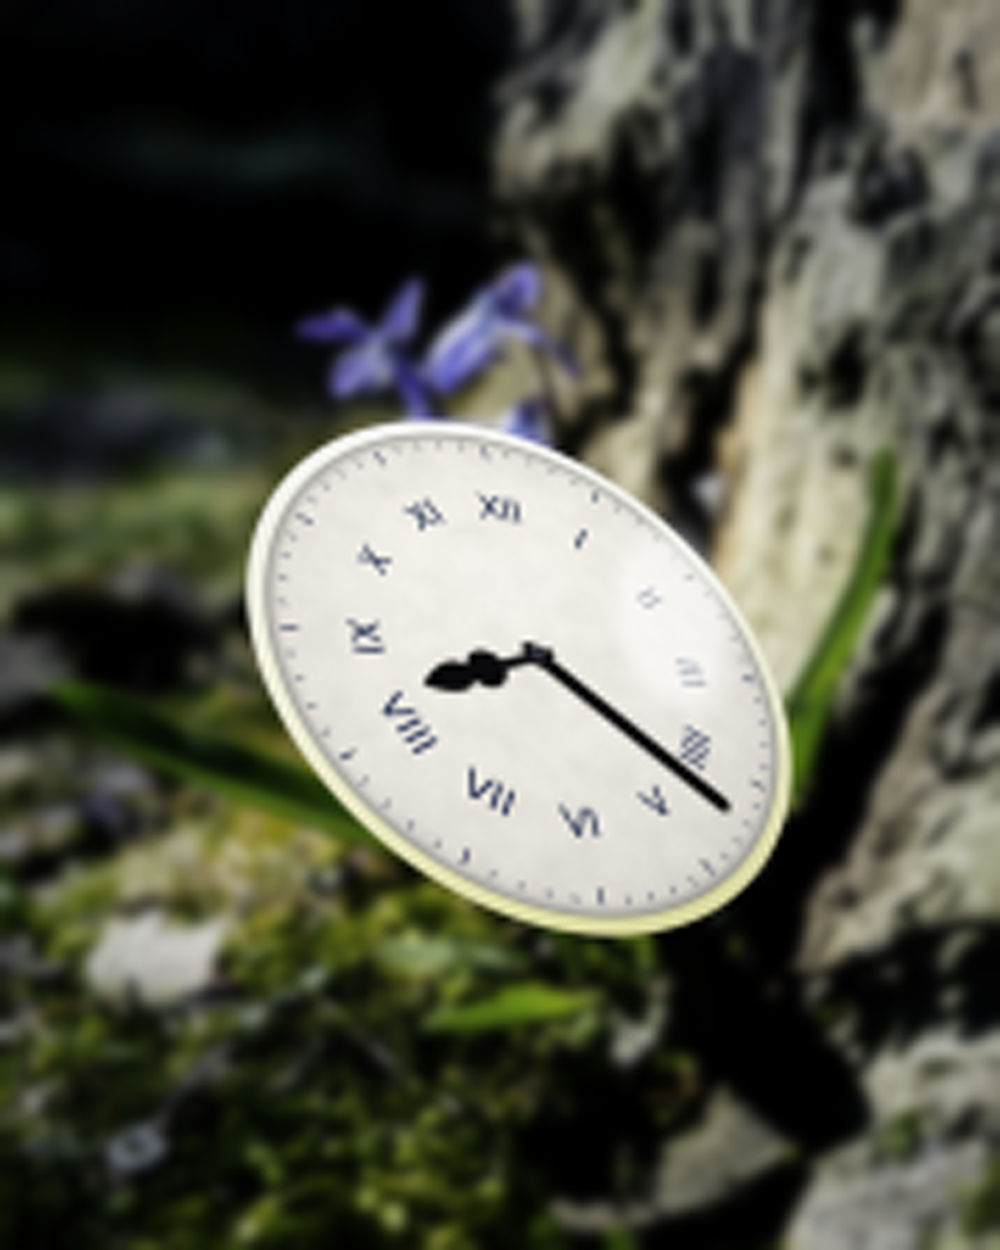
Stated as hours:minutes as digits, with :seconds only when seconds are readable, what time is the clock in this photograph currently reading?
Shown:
8:22
